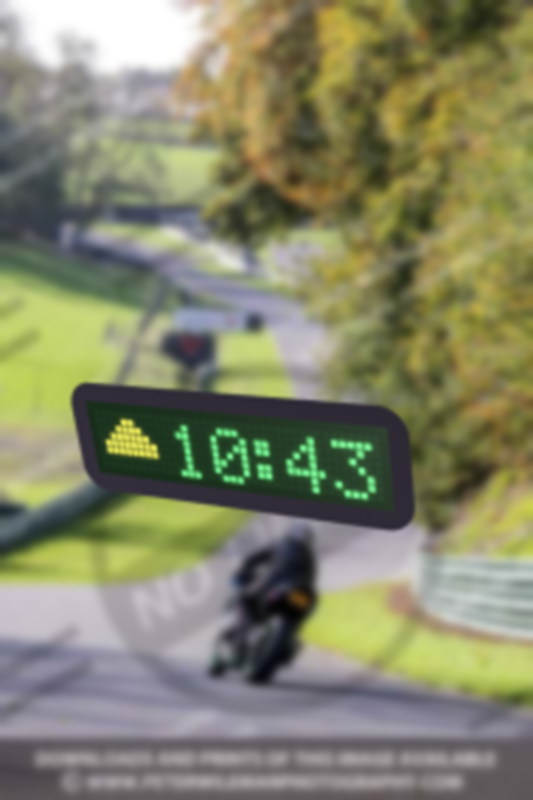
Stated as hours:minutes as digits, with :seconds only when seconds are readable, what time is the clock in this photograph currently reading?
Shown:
10:43
